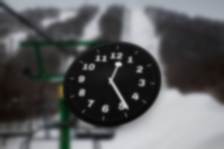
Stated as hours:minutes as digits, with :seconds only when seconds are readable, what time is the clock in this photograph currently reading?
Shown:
12:24
